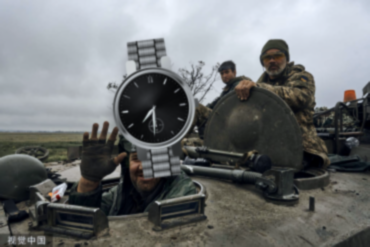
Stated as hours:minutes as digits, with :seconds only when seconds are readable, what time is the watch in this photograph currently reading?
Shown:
7:31
